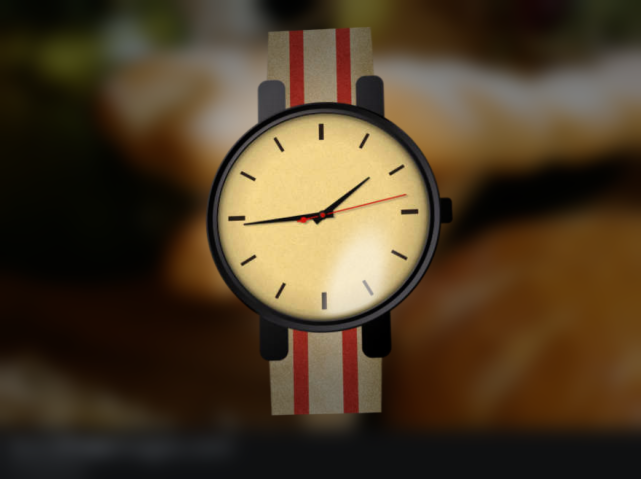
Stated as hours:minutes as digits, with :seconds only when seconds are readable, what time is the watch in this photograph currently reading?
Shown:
1:44:13
